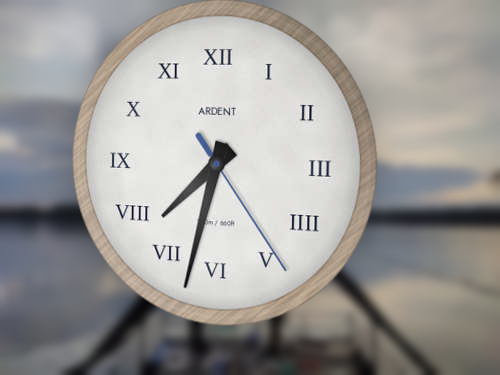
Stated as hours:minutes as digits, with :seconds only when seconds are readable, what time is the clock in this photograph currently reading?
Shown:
7:32:24
